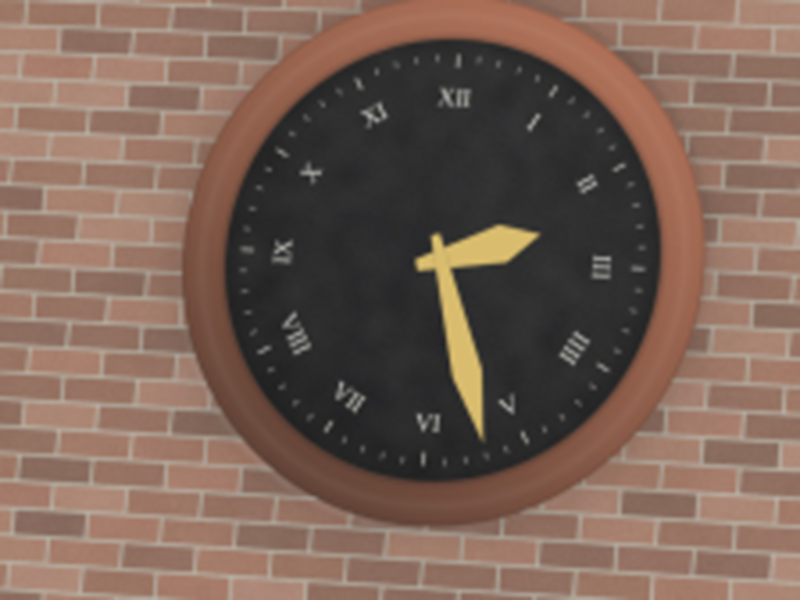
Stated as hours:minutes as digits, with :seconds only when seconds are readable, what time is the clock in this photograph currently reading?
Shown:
2:27
